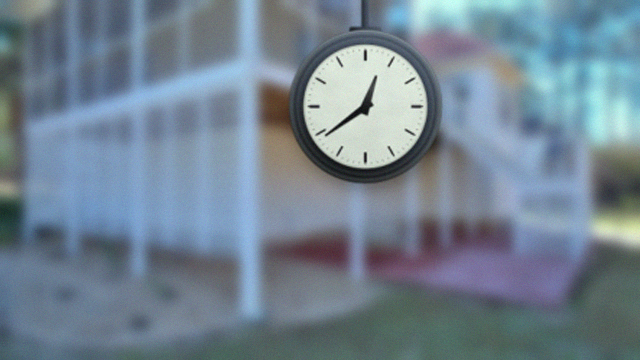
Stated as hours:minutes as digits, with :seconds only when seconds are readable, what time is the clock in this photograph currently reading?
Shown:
12:39
